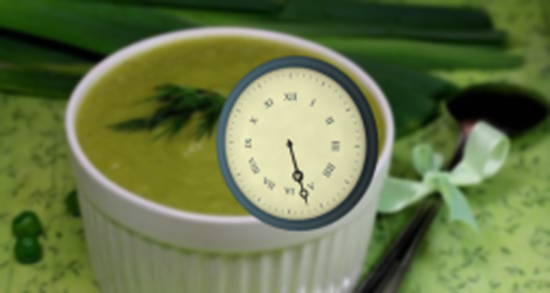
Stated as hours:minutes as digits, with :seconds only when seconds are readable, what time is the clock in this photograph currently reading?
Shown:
5:27
